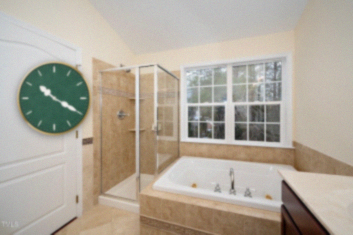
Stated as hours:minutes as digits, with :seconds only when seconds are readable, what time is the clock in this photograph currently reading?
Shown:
10:20
